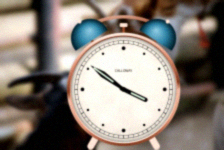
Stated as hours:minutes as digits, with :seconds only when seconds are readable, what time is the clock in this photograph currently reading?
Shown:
3:51
